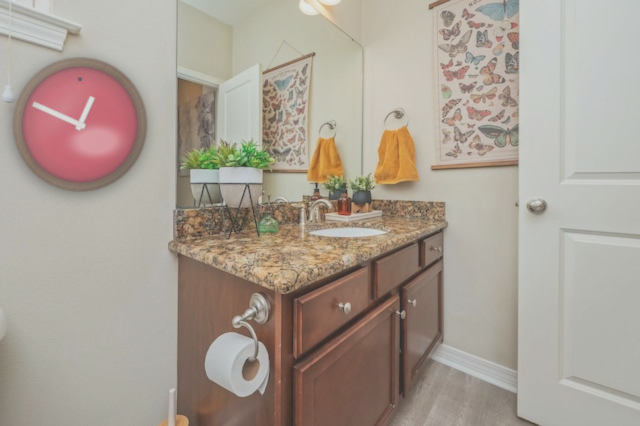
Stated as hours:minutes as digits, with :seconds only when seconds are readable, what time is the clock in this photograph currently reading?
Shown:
12:49
